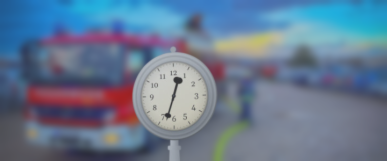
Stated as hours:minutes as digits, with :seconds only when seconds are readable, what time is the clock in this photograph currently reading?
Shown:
12:33
